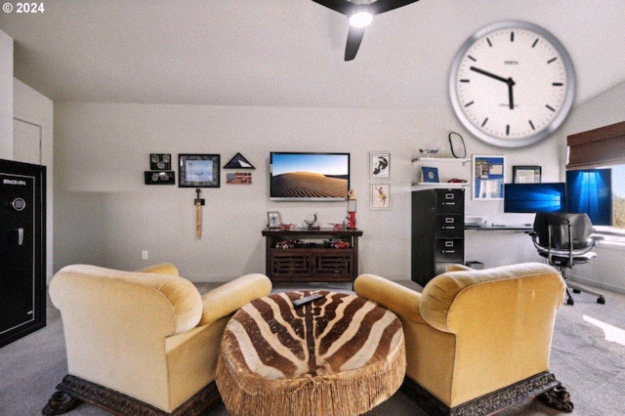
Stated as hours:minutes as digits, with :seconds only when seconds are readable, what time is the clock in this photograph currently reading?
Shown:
5:48
